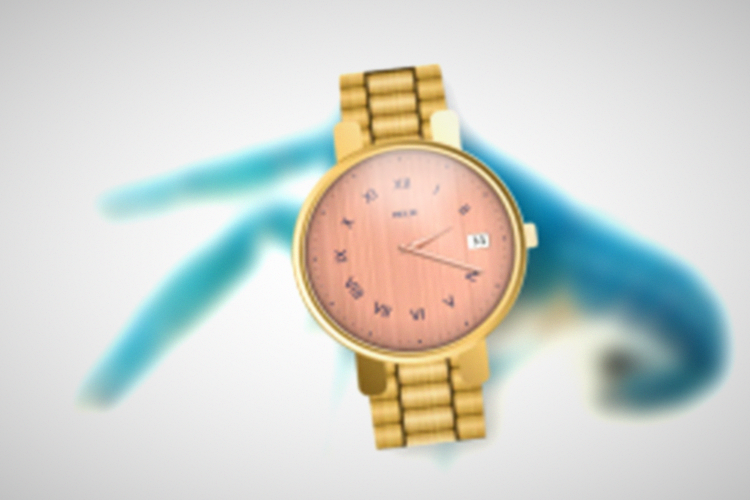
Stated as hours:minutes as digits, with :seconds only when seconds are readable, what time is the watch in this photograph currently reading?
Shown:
2:19
